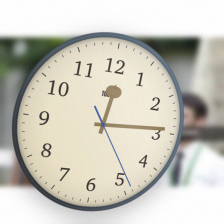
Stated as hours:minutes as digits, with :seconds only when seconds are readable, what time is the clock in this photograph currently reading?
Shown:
12:14:24
